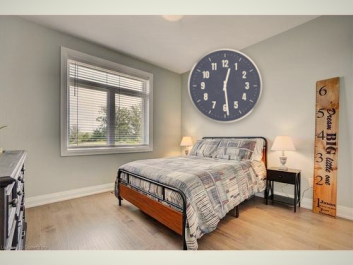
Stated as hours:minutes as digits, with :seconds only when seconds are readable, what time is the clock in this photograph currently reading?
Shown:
12:29
